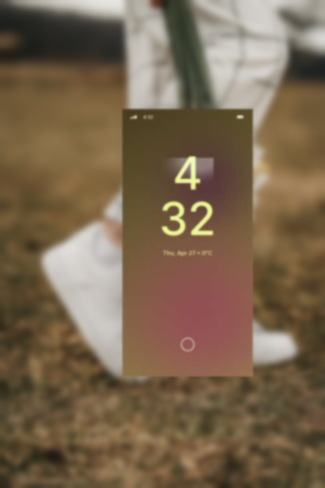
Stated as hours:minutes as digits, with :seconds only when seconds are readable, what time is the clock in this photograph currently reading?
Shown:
4:32
